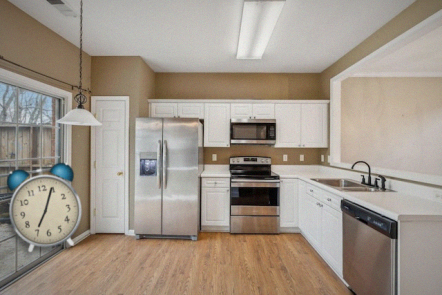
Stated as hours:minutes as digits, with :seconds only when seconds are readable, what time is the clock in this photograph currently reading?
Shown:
7:04
